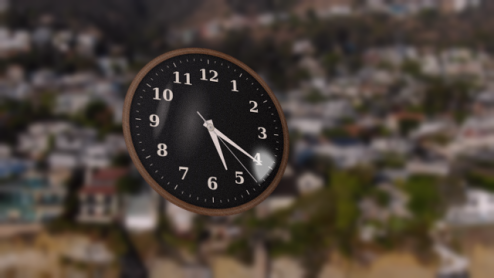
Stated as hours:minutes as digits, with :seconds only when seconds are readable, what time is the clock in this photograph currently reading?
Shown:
5:20:23
